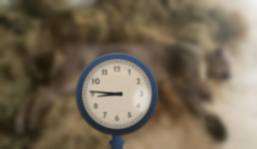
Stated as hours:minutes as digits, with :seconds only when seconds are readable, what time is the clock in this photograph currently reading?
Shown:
8:46
